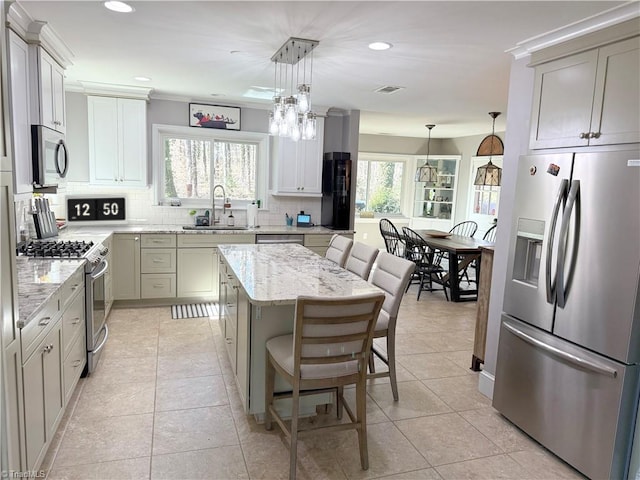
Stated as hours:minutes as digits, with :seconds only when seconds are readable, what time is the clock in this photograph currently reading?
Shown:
12:50
